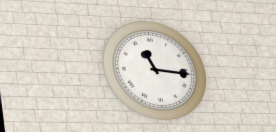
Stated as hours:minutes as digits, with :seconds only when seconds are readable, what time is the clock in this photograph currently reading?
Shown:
11:16
